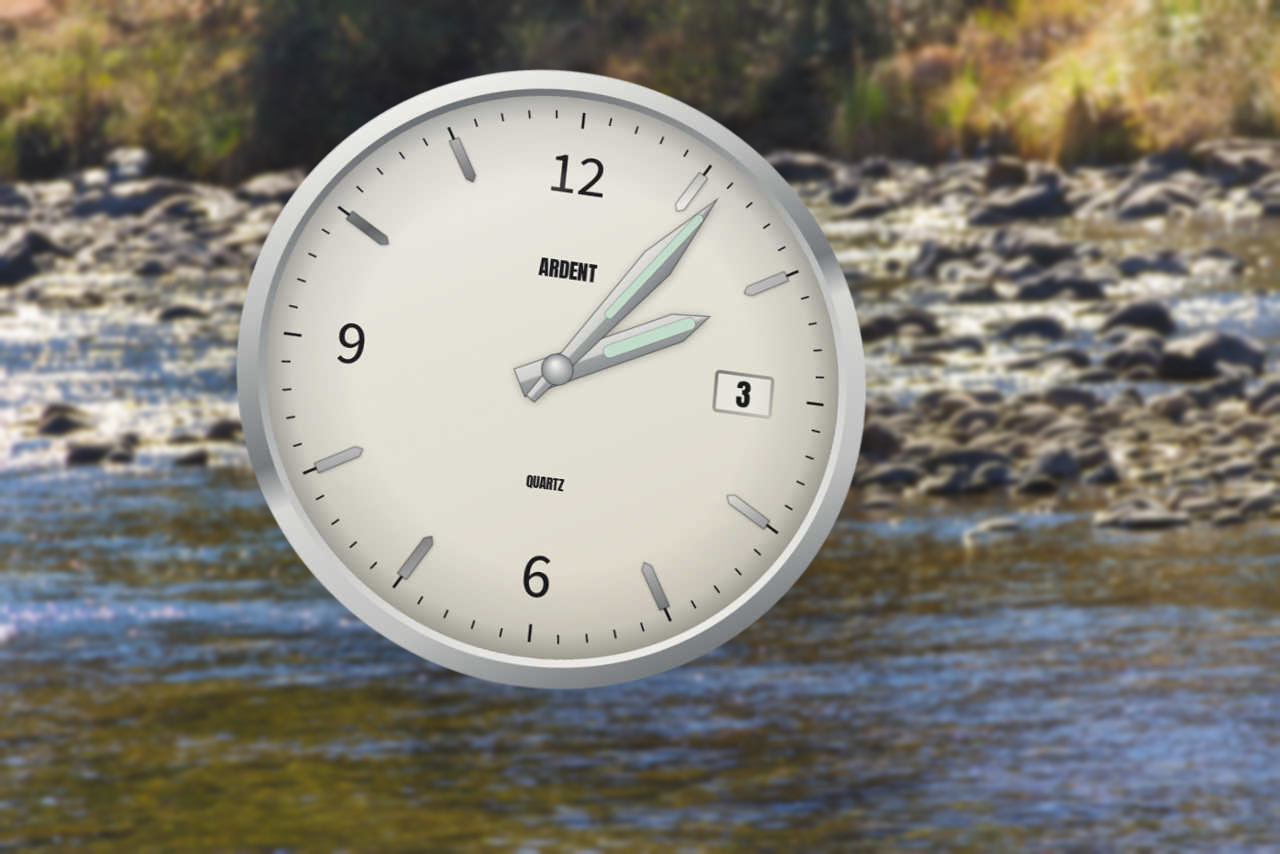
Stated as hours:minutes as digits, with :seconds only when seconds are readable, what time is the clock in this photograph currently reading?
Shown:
2:06
